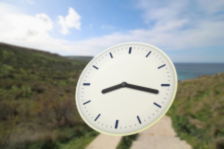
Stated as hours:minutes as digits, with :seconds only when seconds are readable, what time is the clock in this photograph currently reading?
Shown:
8:17
